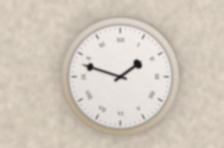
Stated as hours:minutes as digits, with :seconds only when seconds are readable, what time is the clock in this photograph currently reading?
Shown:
1:48
